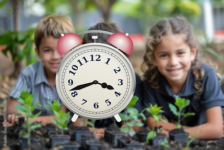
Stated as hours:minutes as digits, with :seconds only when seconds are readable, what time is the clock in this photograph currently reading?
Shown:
3:42
